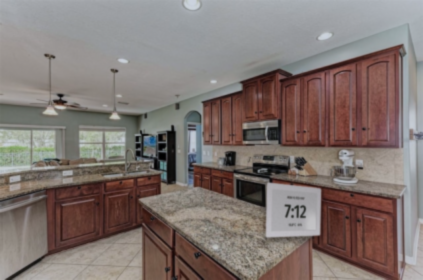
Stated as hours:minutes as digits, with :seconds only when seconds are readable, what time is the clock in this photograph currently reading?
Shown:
7:12
